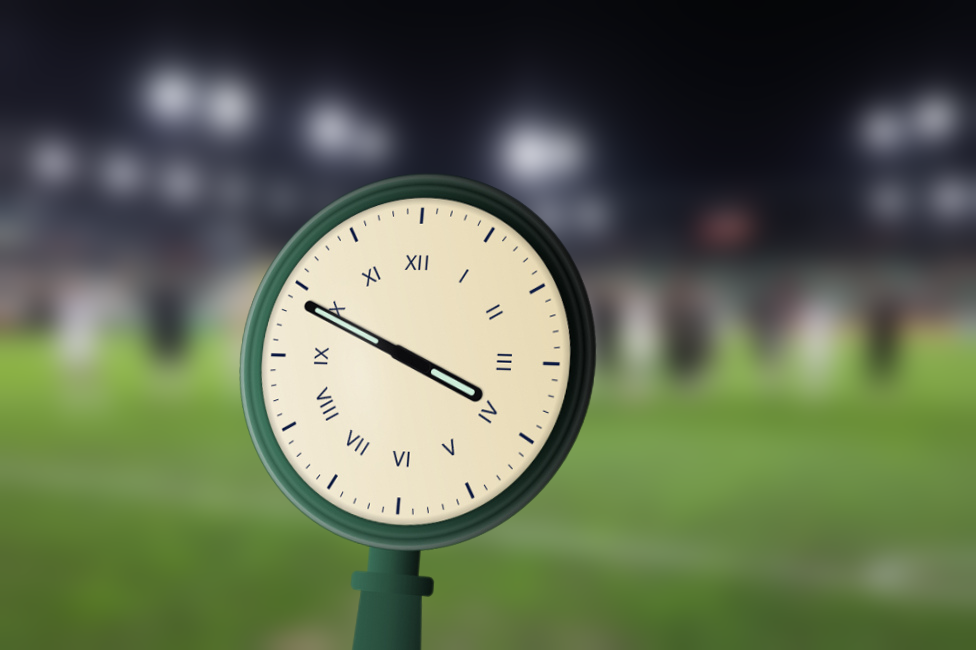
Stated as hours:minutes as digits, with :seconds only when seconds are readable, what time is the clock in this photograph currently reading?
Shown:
3:49
